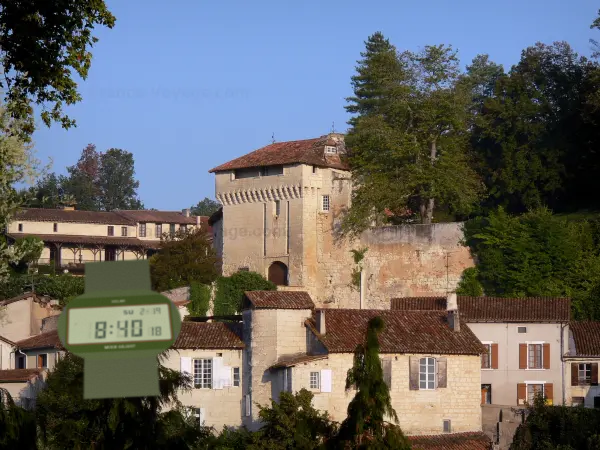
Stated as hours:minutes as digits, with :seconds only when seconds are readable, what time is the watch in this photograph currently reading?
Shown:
8:40
